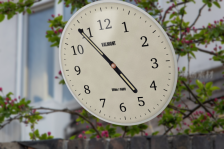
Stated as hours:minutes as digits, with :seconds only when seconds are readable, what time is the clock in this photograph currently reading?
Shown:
4:54
